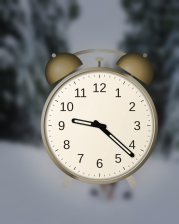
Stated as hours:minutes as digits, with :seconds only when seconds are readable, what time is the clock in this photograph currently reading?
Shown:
9:22
